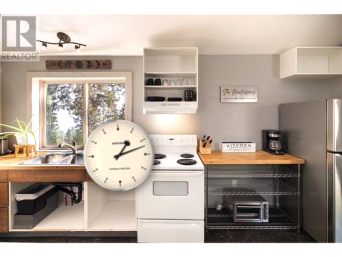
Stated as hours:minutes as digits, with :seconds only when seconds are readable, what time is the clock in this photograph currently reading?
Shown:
1:12
